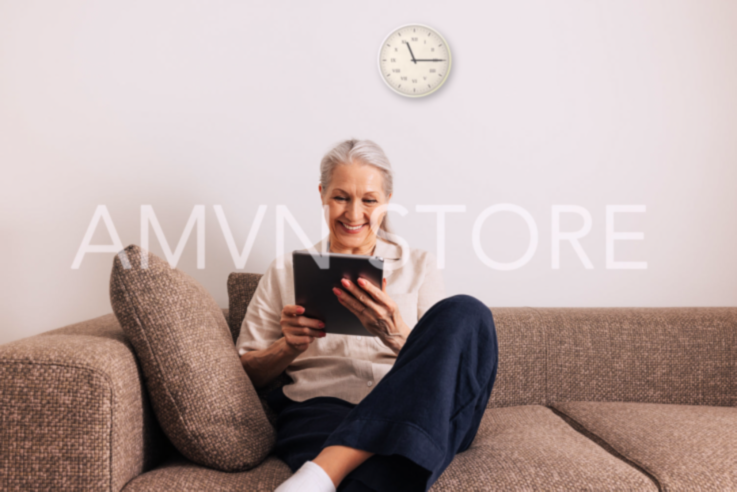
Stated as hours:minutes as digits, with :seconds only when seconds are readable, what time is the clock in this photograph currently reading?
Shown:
11:15
